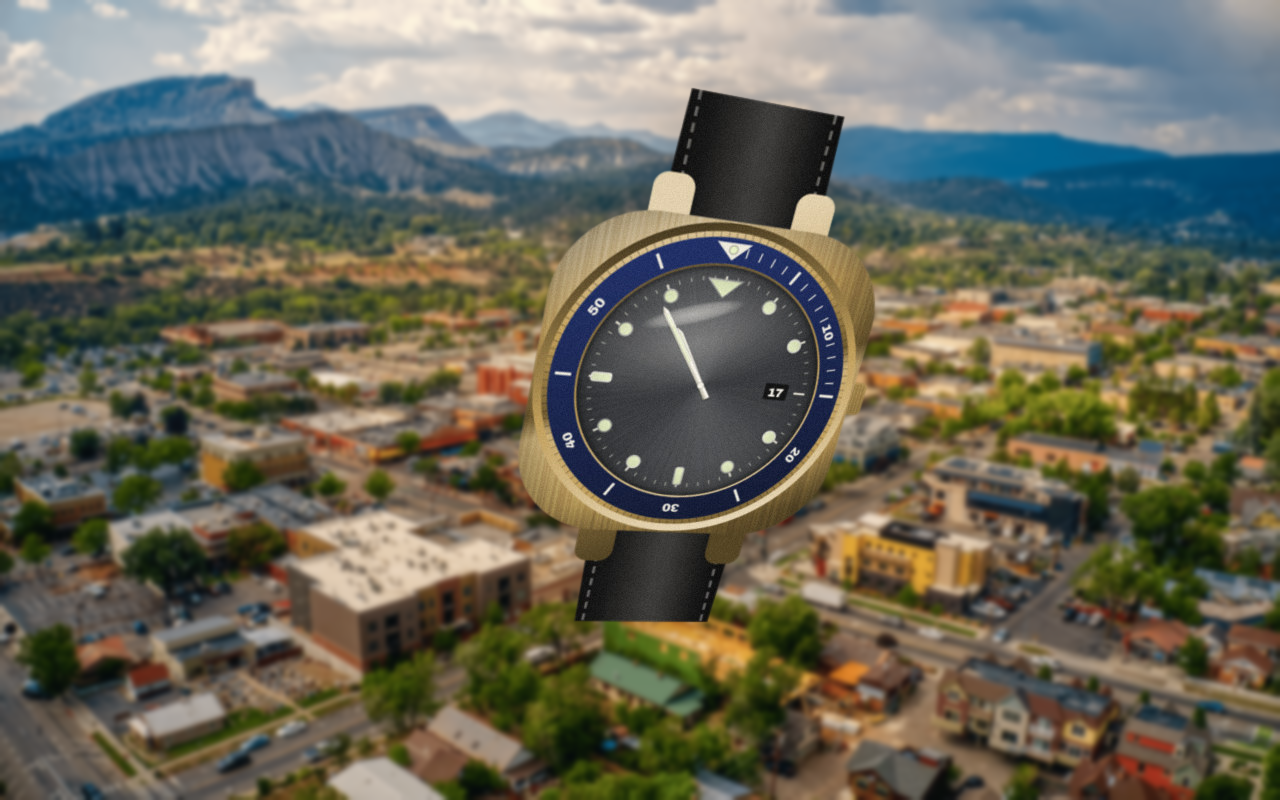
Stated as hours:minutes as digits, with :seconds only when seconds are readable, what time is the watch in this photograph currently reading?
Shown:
10:54
